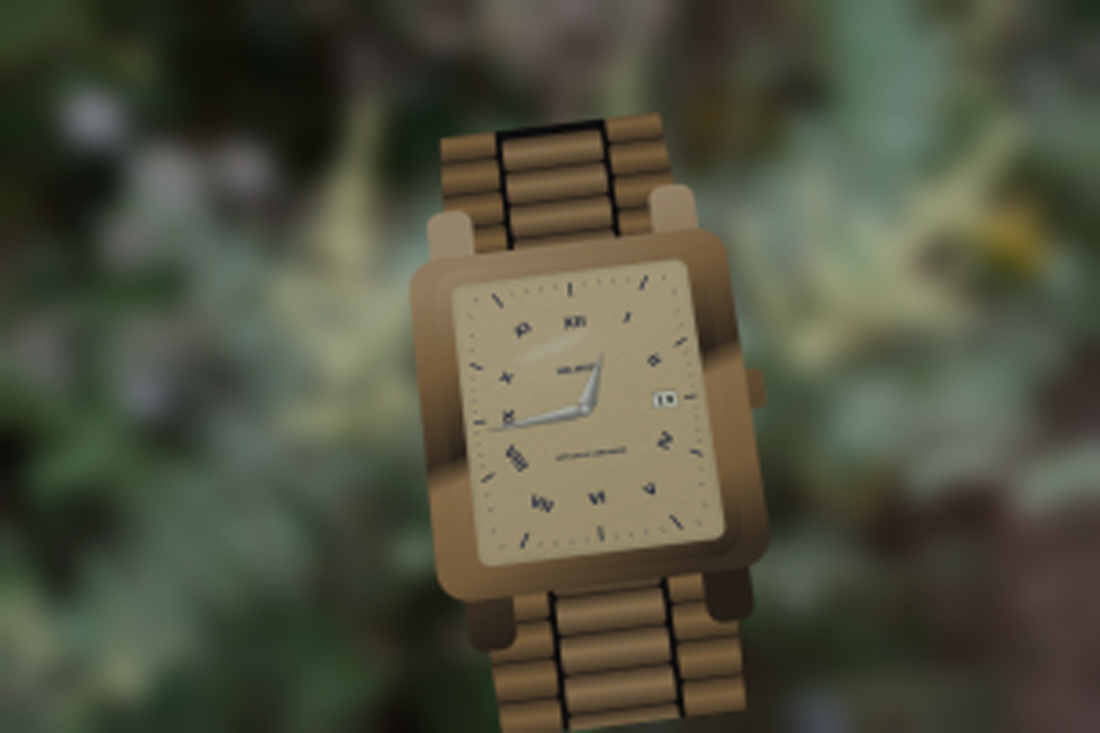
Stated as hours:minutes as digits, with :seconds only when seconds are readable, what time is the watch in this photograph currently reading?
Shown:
12:44
